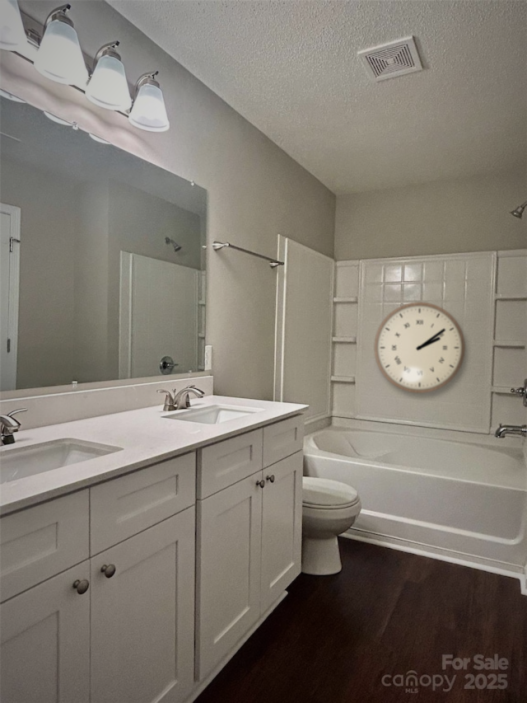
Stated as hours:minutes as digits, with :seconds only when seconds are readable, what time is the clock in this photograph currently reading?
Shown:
2:09
